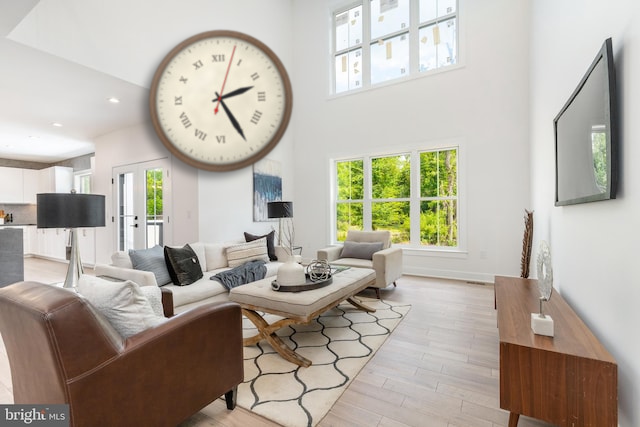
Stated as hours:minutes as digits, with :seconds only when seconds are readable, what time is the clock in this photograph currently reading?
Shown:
2:25:03
